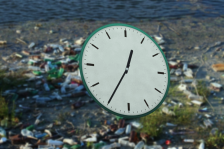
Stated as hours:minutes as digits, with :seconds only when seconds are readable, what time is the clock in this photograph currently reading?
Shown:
12:35
